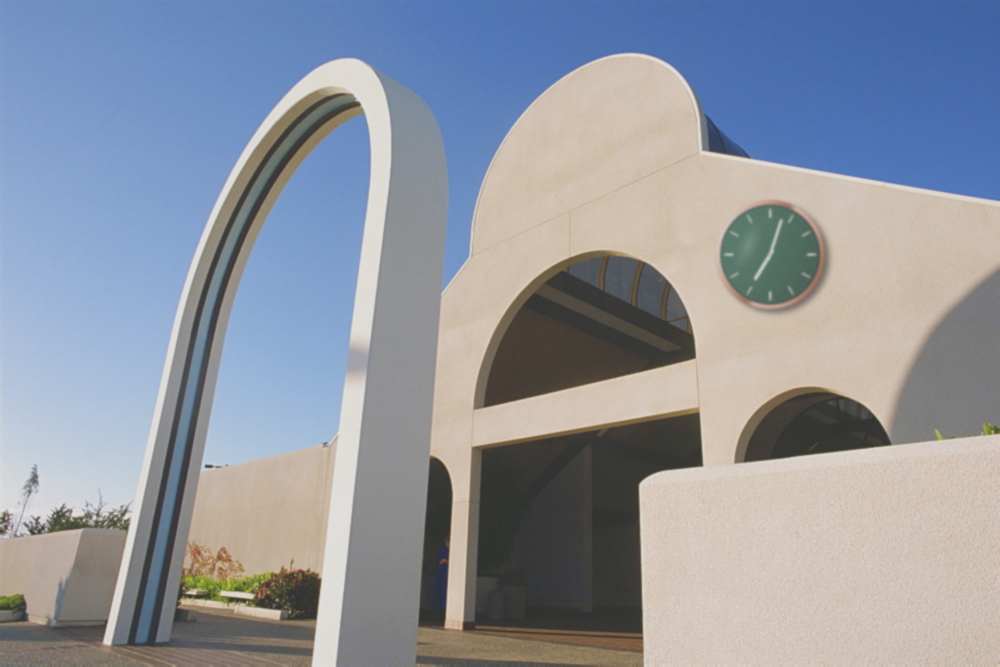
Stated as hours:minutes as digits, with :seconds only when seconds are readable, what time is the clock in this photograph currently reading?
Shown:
7:03
